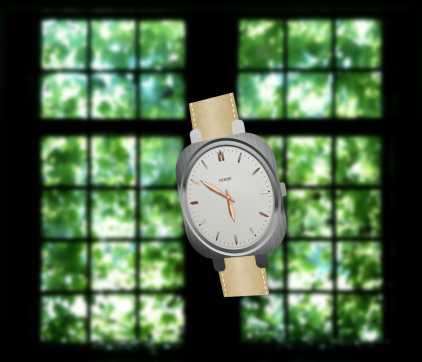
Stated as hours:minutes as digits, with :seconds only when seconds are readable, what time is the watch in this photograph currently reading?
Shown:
5:51
